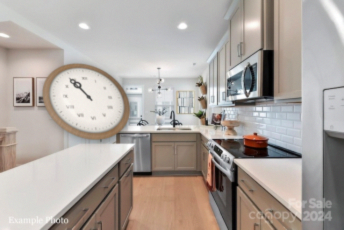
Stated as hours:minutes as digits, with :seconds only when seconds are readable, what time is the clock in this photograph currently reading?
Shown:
10:54
